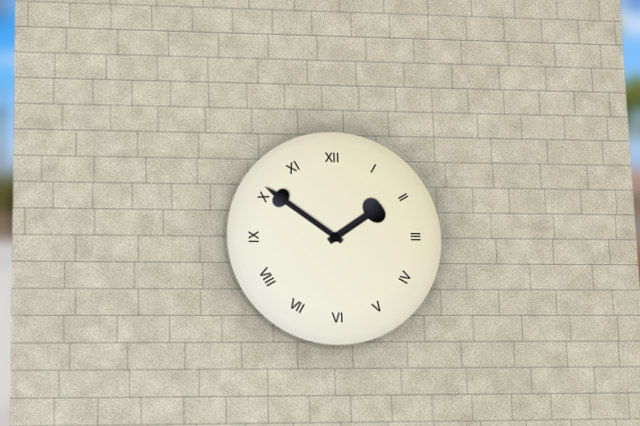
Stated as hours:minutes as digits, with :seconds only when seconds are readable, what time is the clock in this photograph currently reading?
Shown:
1:51
